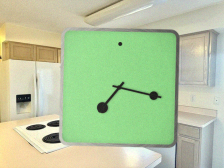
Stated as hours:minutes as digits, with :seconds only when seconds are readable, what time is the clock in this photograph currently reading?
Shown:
7:17
